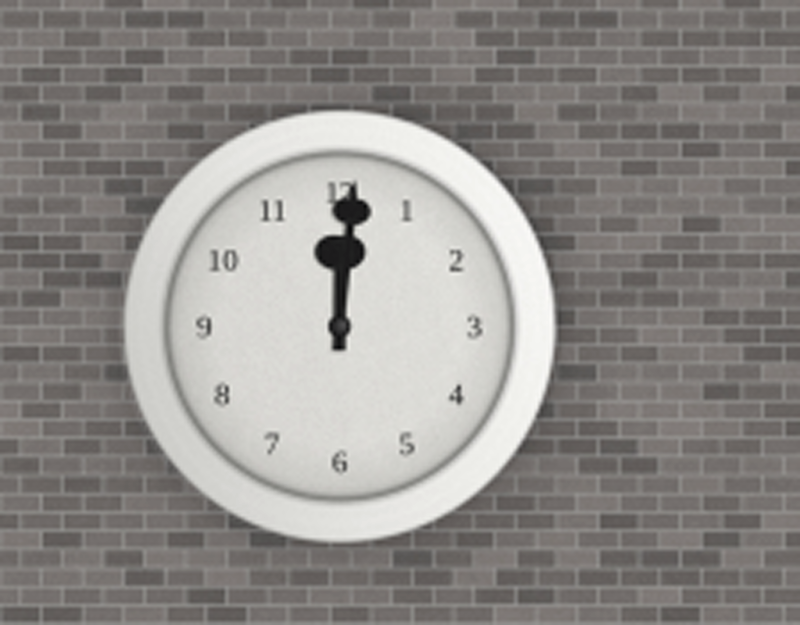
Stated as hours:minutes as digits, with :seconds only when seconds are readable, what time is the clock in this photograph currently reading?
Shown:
12:01
